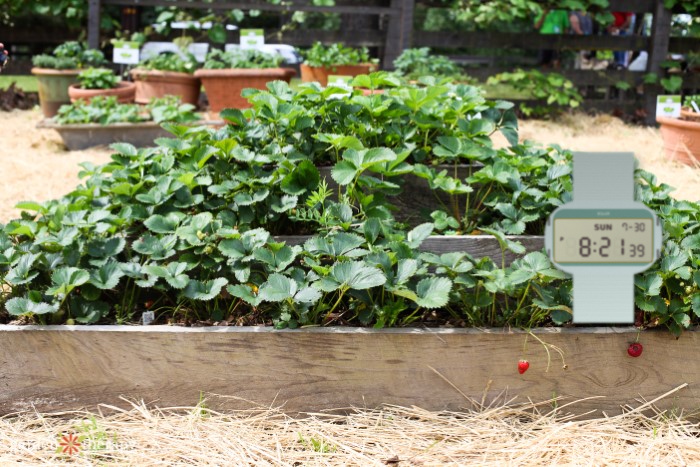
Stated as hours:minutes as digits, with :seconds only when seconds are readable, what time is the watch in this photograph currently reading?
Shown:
8:21:39
